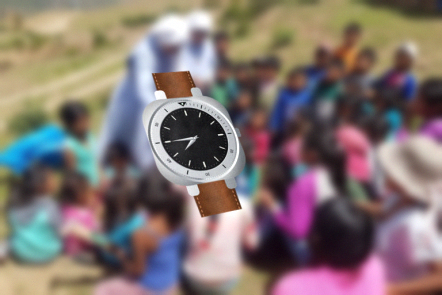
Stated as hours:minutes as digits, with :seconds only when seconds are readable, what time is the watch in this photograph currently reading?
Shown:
7:45
